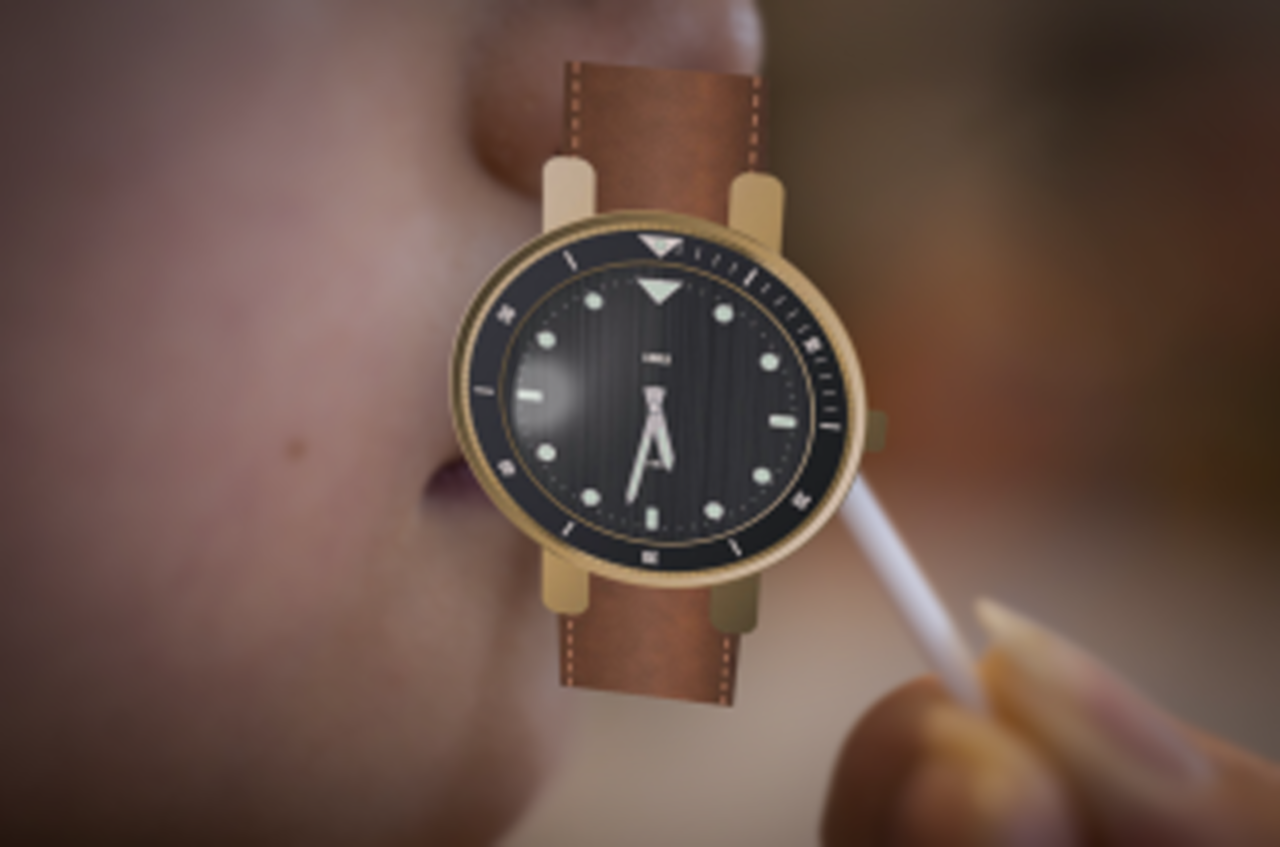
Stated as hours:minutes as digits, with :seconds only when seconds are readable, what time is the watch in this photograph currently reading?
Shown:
5:32
